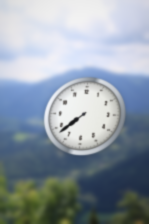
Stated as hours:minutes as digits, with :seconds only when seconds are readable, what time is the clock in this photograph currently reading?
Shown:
7:38
